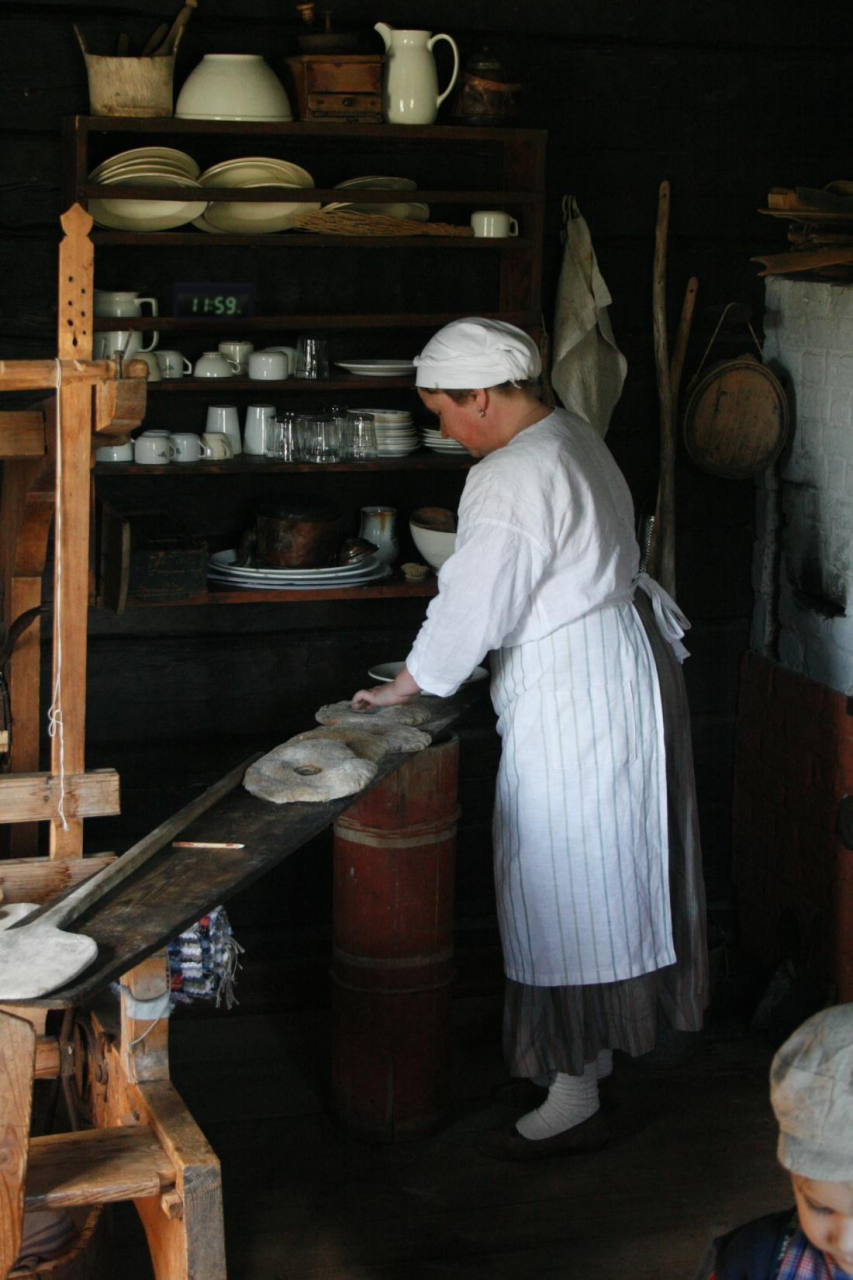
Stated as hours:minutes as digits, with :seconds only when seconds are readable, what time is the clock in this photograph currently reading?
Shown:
11:59
